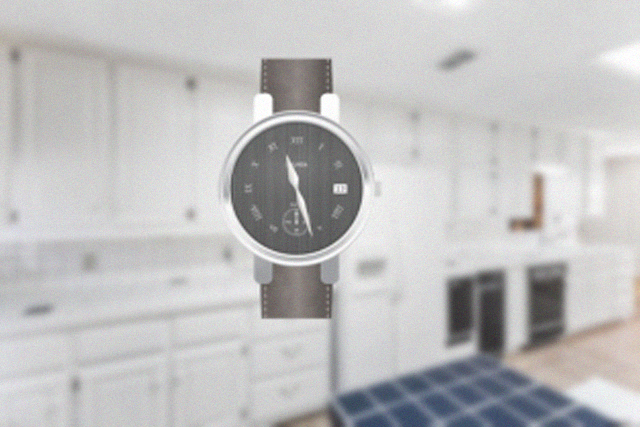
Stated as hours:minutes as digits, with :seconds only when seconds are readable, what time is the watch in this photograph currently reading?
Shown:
11:27
